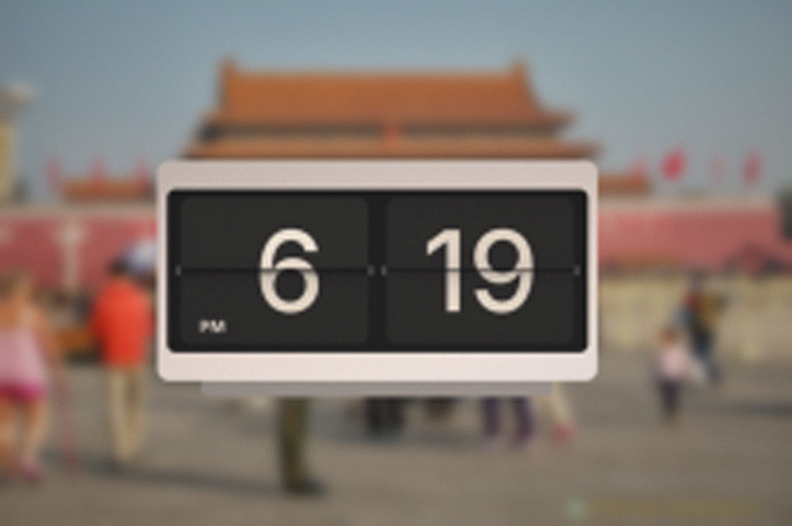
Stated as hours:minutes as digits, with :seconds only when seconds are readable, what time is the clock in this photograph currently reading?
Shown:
6:19
